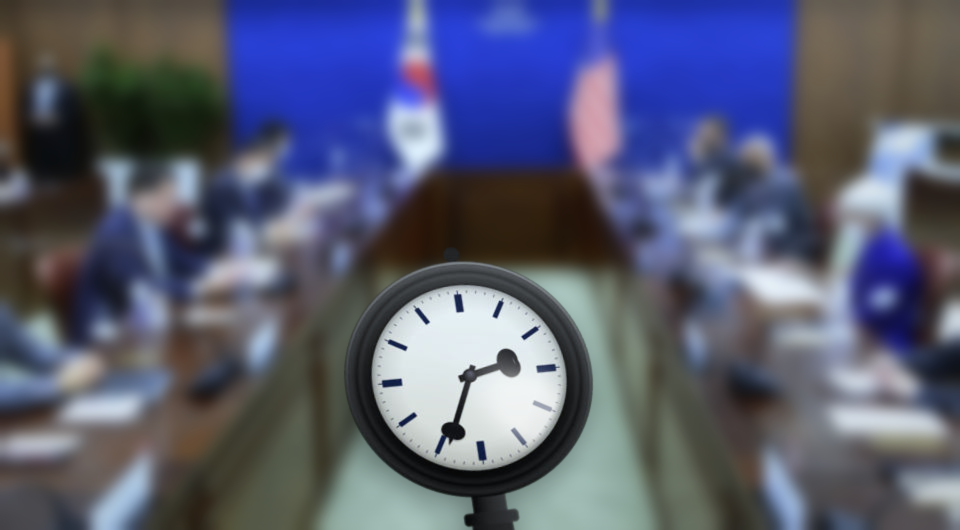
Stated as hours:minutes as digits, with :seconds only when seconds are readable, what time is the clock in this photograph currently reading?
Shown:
2:34
